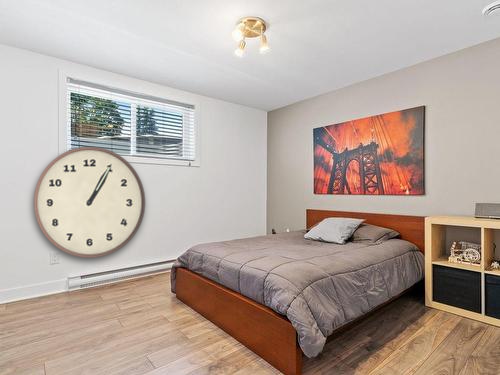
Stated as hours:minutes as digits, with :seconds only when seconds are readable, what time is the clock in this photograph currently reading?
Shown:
1:05
